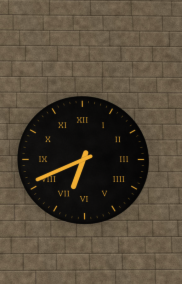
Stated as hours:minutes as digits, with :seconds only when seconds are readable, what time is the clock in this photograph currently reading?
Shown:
6:41
